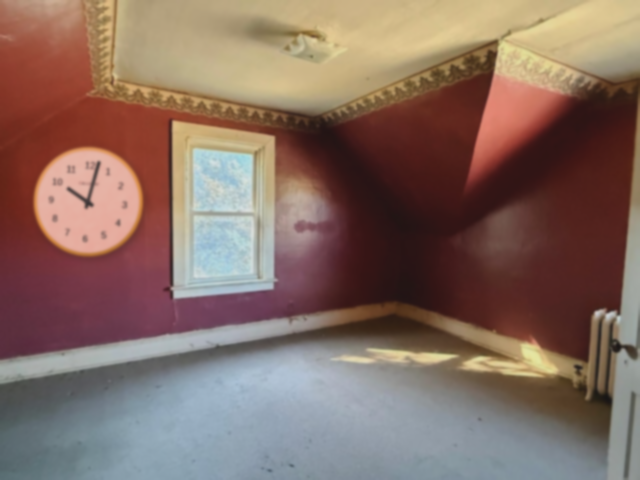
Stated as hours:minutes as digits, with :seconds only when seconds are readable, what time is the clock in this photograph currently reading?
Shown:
10:02
